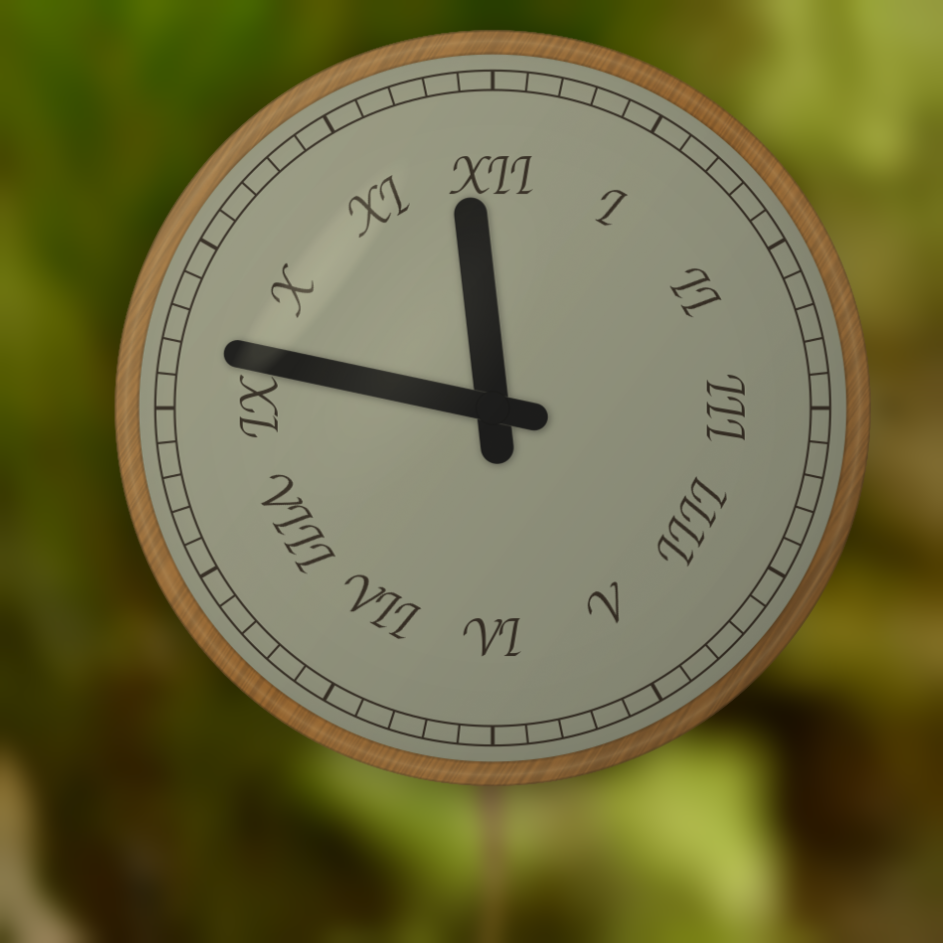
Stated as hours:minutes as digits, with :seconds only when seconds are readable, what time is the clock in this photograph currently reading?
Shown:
11:47
